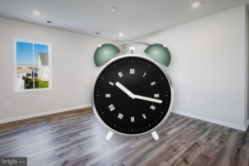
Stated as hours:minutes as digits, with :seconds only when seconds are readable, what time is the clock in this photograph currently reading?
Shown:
10:17
